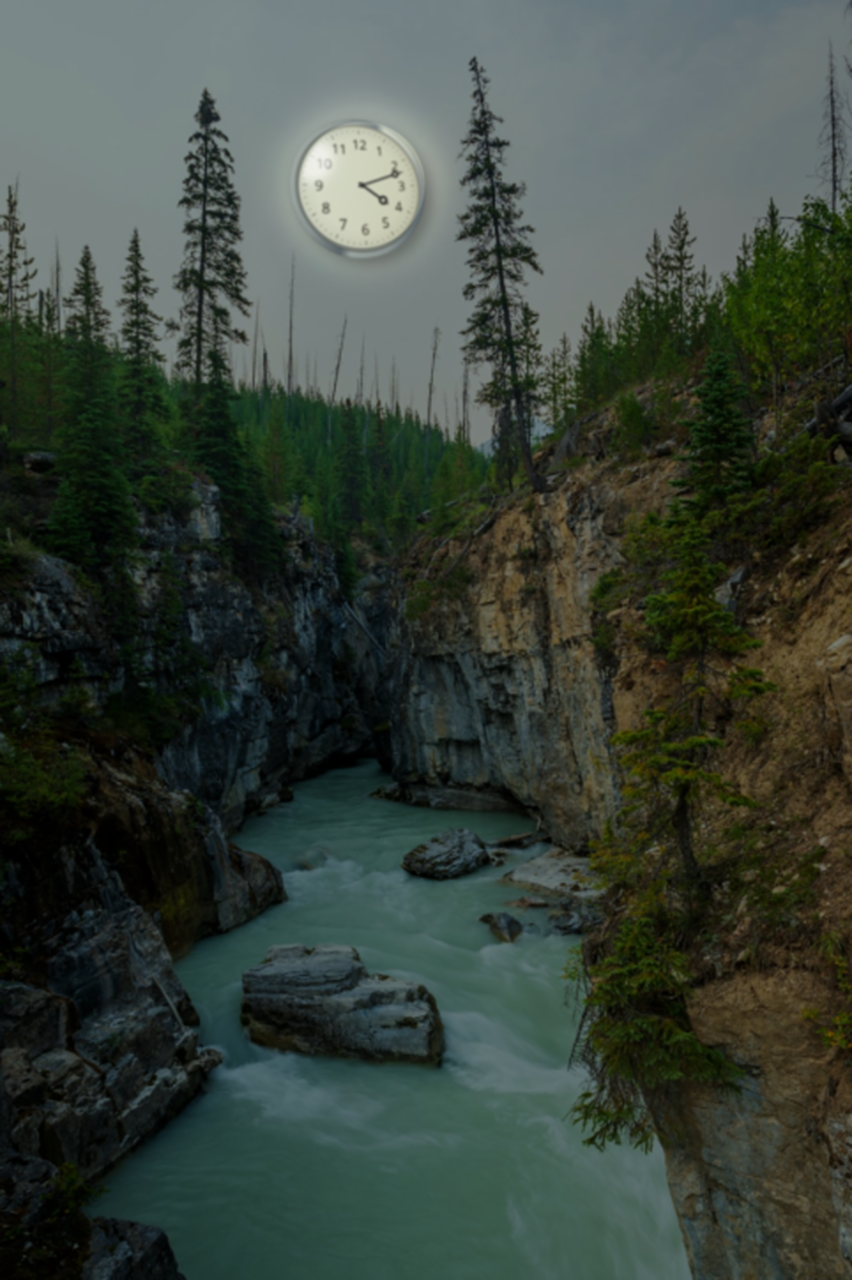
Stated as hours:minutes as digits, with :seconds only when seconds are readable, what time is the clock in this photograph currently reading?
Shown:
4:12
